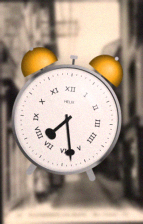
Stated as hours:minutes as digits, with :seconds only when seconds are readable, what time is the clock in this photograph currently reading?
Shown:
7:28
